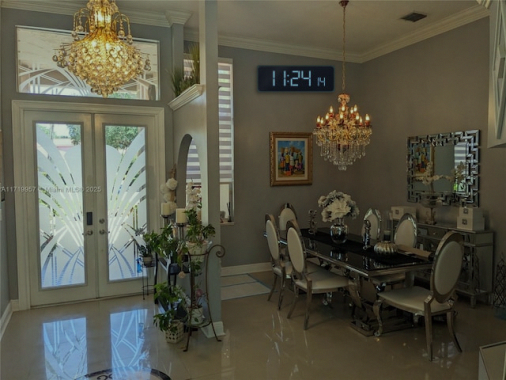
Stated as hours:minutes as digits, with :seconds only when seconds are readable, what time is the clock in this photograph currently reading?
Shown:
11:24:14
